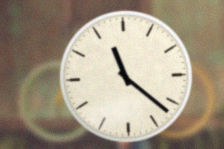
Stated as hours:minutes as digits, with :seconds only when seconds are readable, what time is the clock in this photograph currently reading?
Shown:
11:22
